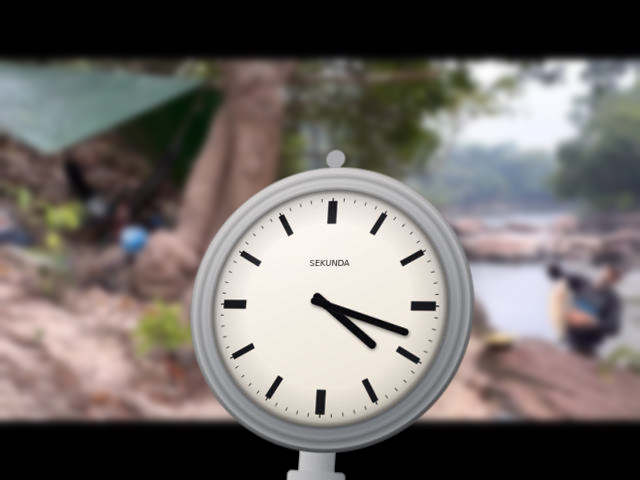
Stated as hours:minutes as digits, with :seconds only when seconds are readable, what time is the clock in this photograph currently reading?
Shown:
4:18
